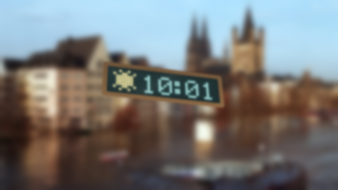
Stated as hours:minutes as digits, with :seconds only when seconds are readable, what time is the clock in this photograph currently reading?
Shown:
10:01
